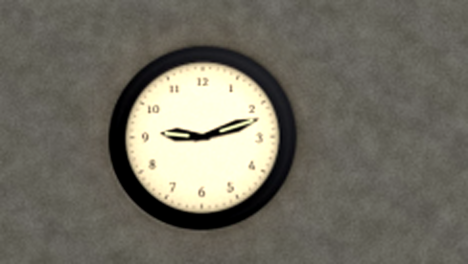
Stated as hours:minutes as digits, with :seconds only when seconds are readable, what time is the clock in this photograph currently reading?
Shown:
9:12
